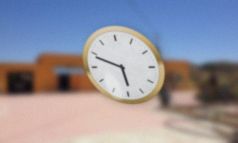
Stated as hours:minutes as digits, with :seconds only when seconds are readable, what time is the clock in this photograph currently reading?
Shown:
5:49
